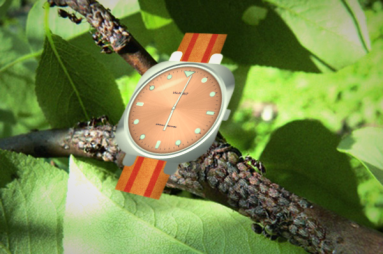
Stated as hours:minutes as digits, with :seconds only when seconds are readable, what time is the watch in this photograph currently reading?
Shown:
6:01
